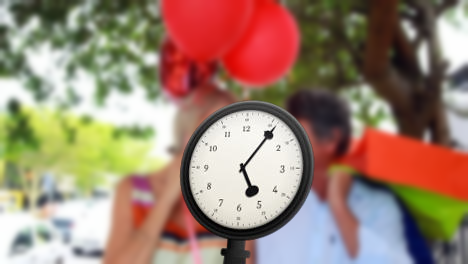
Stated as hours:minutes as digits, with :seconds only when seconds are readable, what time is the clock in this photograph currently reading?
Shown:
5:06
